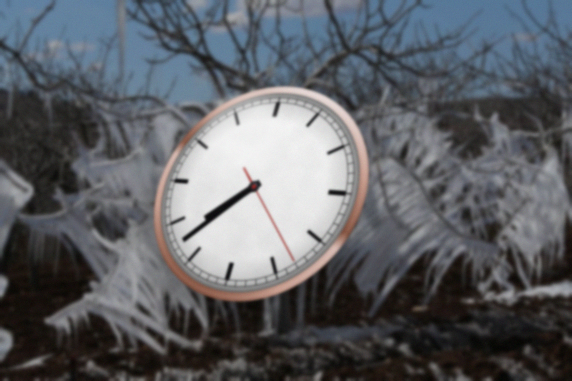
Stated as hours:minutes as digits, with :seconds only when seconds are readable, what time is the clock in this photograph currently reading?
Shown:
7:37:23
